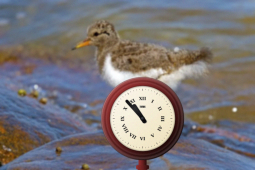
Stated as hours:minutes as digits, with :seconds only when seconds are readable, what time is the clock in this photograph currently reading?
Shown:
10:53
